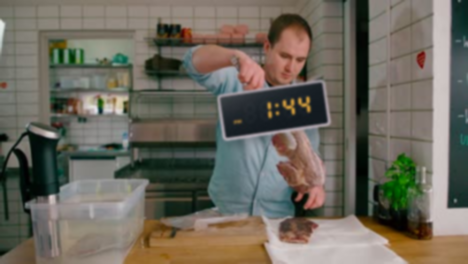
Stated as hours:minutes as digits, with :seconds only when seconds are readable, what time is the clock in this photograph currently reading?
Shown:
1:44
